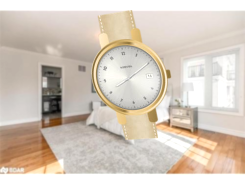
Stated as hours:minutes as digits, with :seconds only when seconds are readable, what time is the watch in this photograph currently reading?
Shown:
8:10
